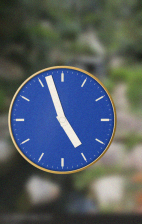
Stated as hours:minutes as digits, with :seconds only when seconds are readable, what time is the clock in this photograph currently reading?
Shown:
4:57
